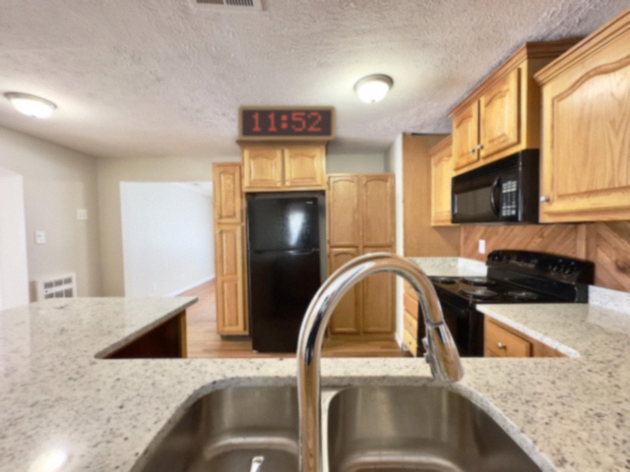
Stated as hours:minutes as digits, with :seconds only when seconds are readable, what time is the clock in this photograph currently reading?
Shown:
11:52
